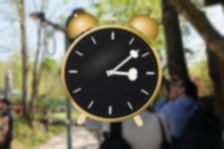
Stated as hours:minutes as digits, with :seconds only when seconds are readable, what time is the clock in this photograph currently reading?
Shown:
3:08
